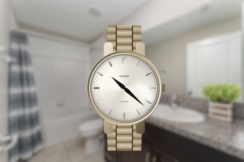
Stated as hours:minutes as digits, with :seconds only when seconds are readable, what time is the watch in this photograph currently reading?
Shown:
10:22
